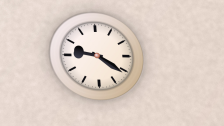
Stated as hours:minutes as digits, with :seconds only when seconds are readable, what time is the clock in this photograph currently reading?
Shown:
9:21
